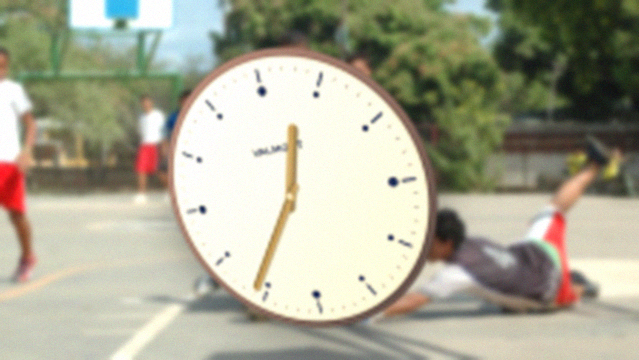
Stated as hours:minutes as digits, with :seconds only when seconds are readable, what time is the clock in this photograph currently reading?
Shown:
12:36
